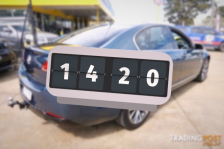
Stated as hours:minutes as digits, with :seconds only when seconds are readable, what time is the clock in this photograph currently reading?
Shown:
14:20
